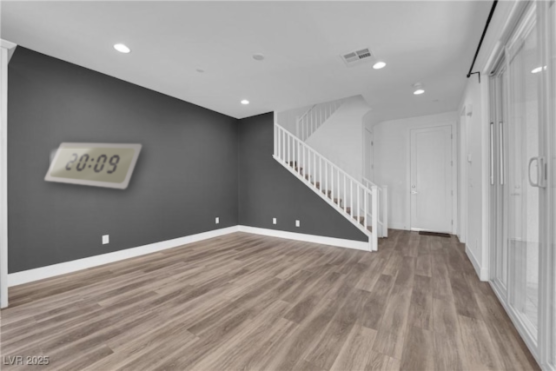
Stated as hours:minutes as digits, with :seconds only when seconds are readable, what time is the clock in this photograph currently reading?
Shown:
20:09
